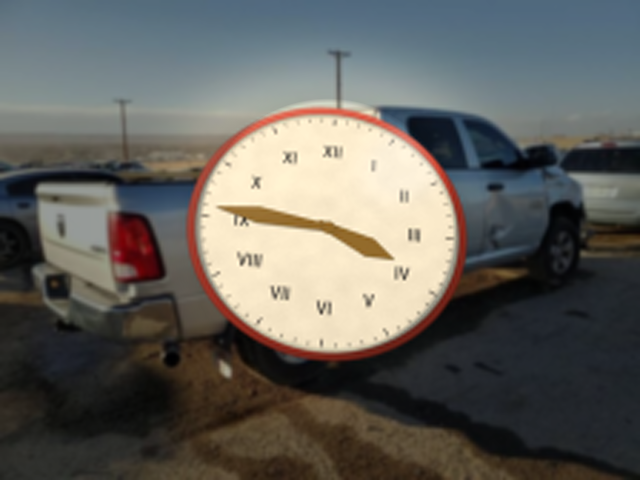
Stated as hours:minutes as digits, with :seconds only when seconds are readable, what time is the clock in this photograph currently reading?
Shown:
3:46
